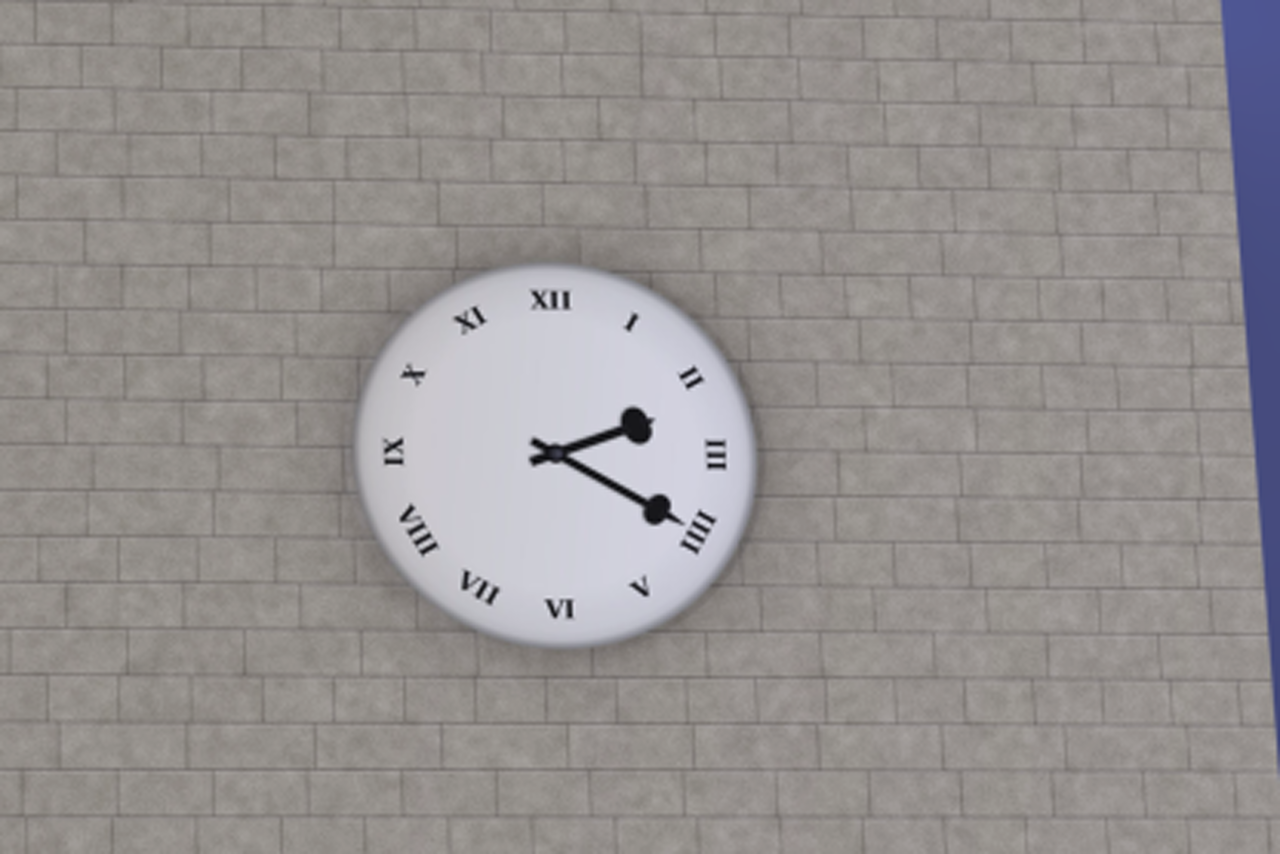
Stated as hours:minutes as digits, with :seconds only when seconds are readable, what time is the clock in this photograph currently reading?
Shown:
2:20
